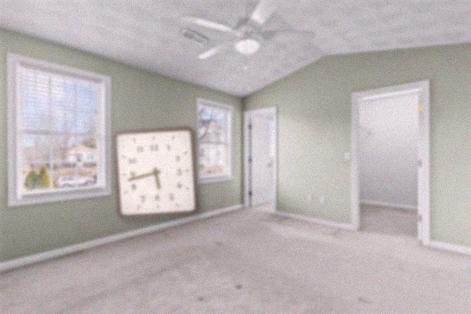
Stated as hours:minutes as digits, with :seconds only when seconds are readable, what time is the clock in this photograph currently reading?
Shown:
5:43
